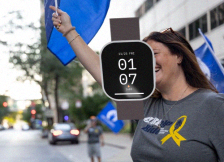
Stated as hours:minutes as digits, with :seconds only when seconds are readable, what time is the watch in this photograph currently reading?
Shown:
1:07
